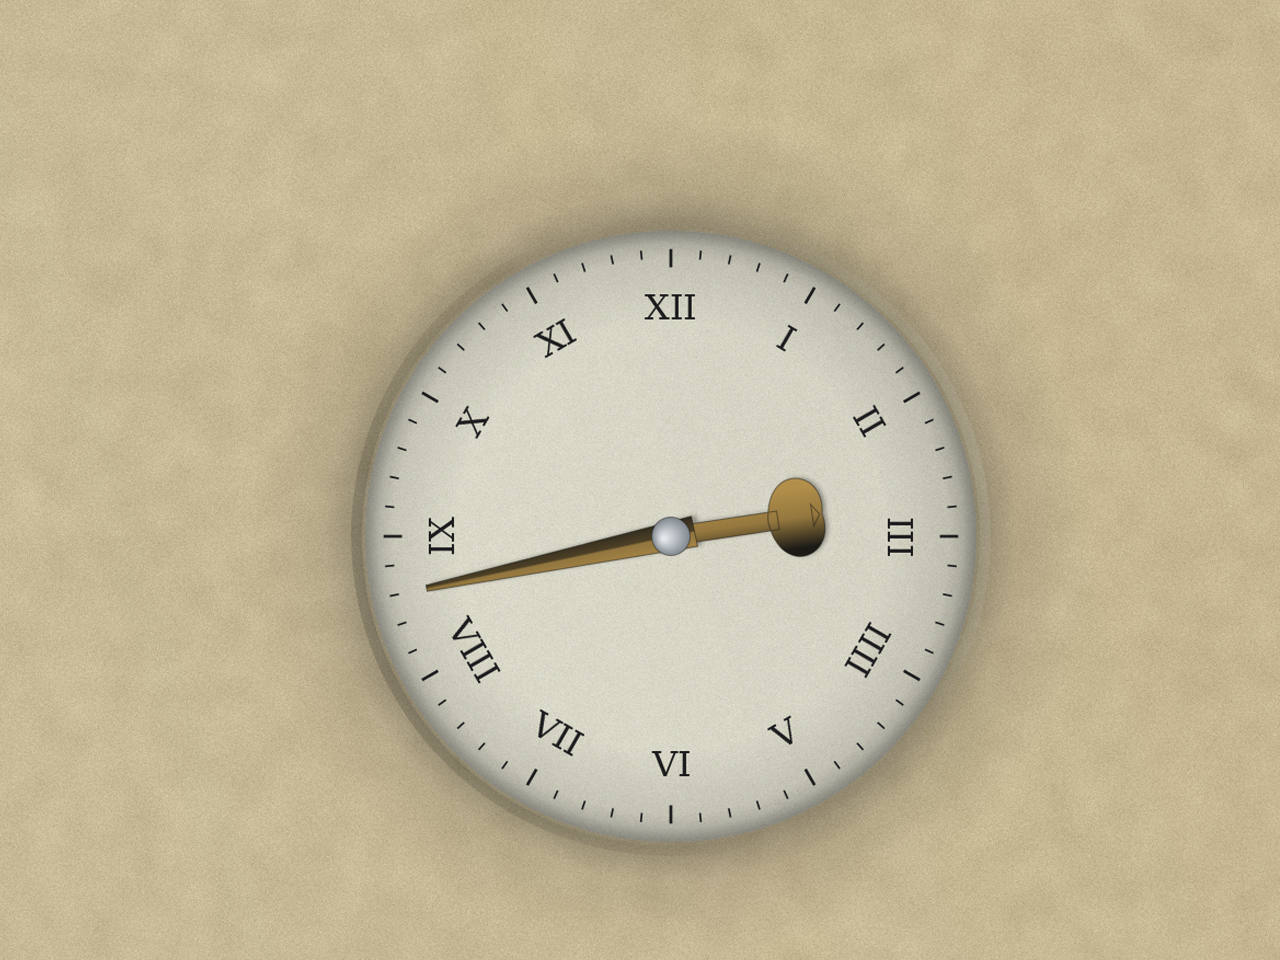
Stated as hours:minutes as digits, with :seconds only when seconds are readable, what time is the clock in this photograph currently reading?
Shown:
2:43
